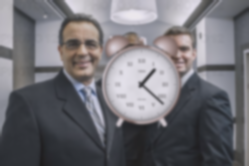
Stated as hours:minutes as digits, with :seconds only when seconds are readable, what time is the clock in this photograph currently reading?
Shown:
1:22
